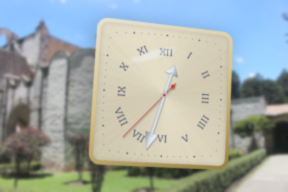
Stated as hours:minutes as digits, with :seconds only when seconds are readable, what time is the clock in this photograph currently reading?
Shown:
12:32:37
